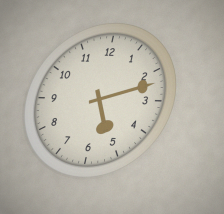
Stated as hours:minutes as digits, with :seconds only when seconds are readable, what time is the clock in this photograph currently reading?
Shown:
5:12
